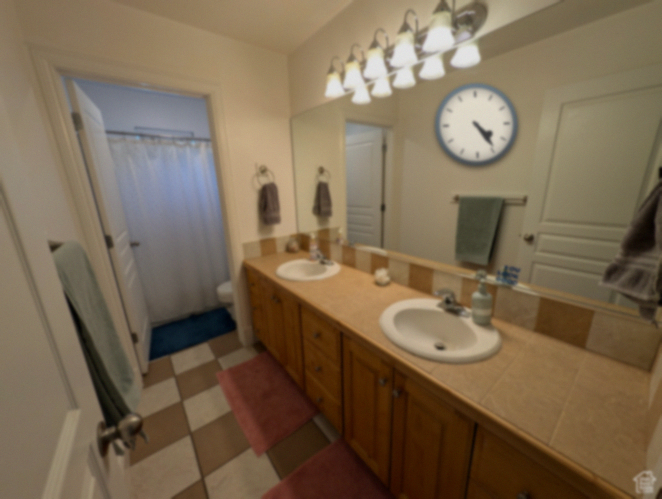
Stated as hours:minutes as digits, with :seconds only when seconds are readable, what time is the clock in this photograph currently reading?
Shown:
4:24
